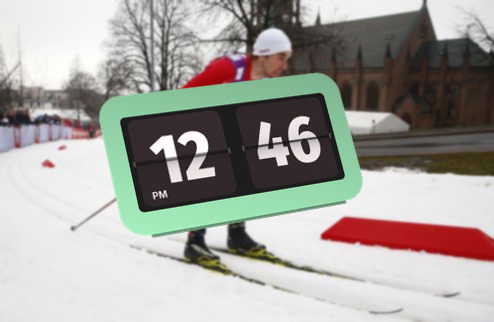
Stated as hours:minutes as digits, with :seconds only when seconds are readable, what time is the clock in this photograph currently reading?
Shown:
12:46
